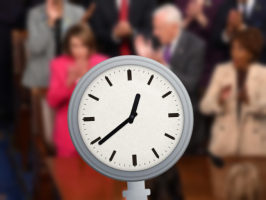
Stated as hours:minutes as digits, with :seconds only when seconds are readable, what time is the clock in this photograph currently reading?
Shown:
12:39
